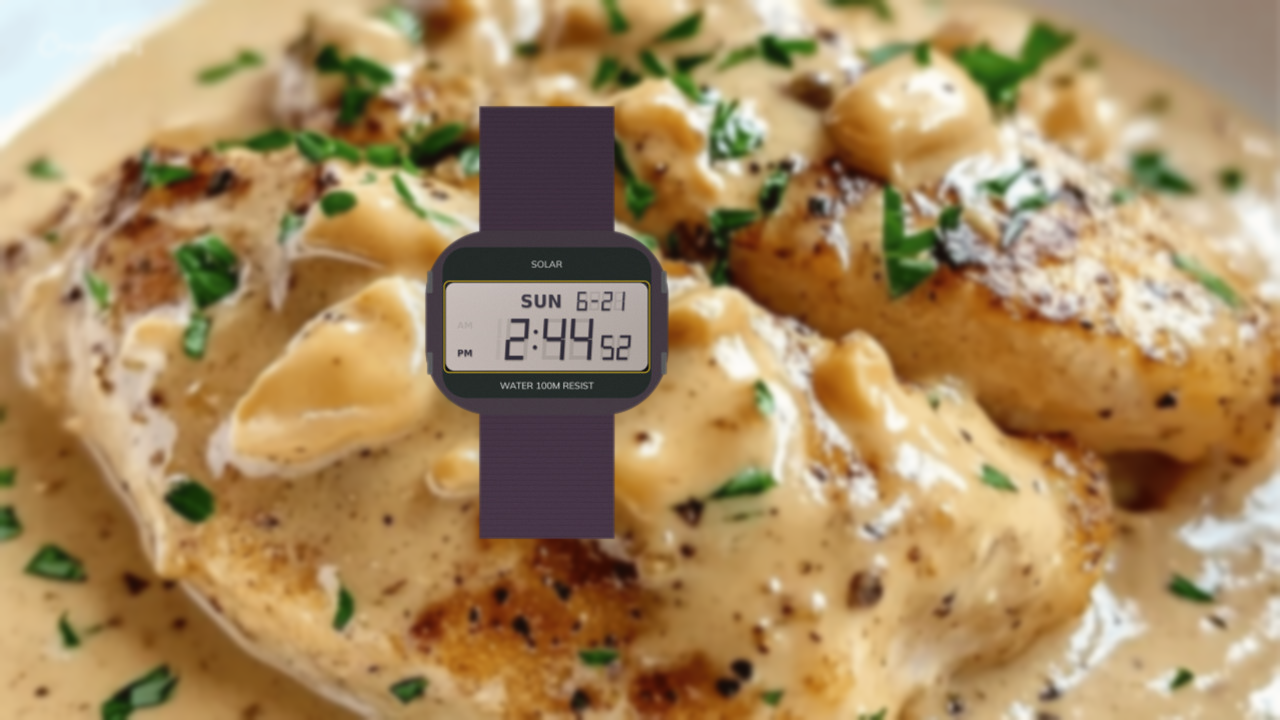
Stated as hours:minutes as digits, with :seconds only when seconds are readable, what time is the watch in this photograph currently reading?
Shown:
2:44:52
